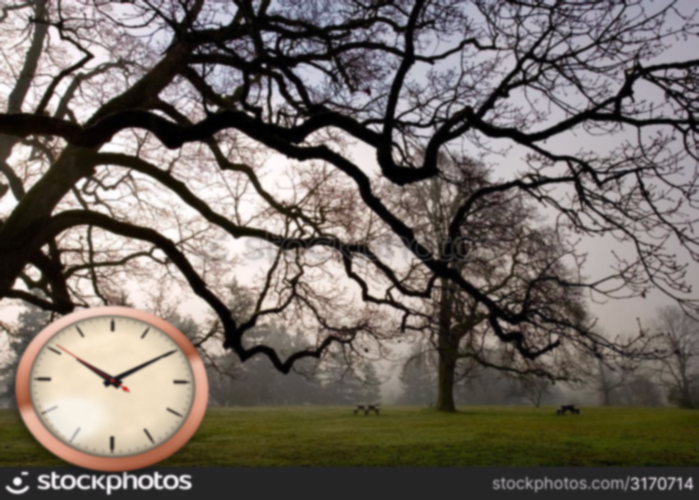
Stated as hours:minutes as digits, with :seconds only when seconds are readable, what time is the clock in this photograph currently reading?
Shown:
10:09:51
